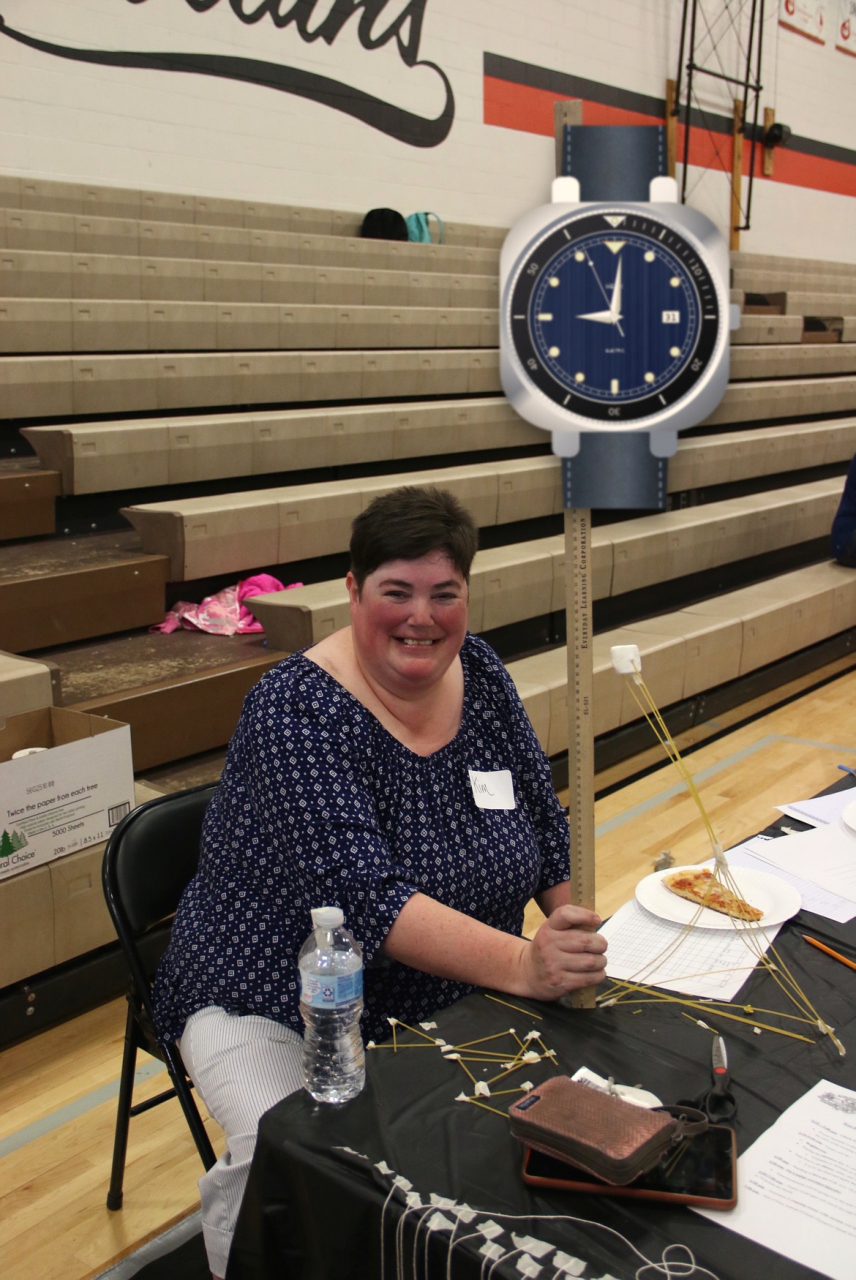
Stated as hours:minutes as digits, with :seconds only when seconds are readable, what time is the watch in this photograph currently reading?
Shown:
9:00:56
